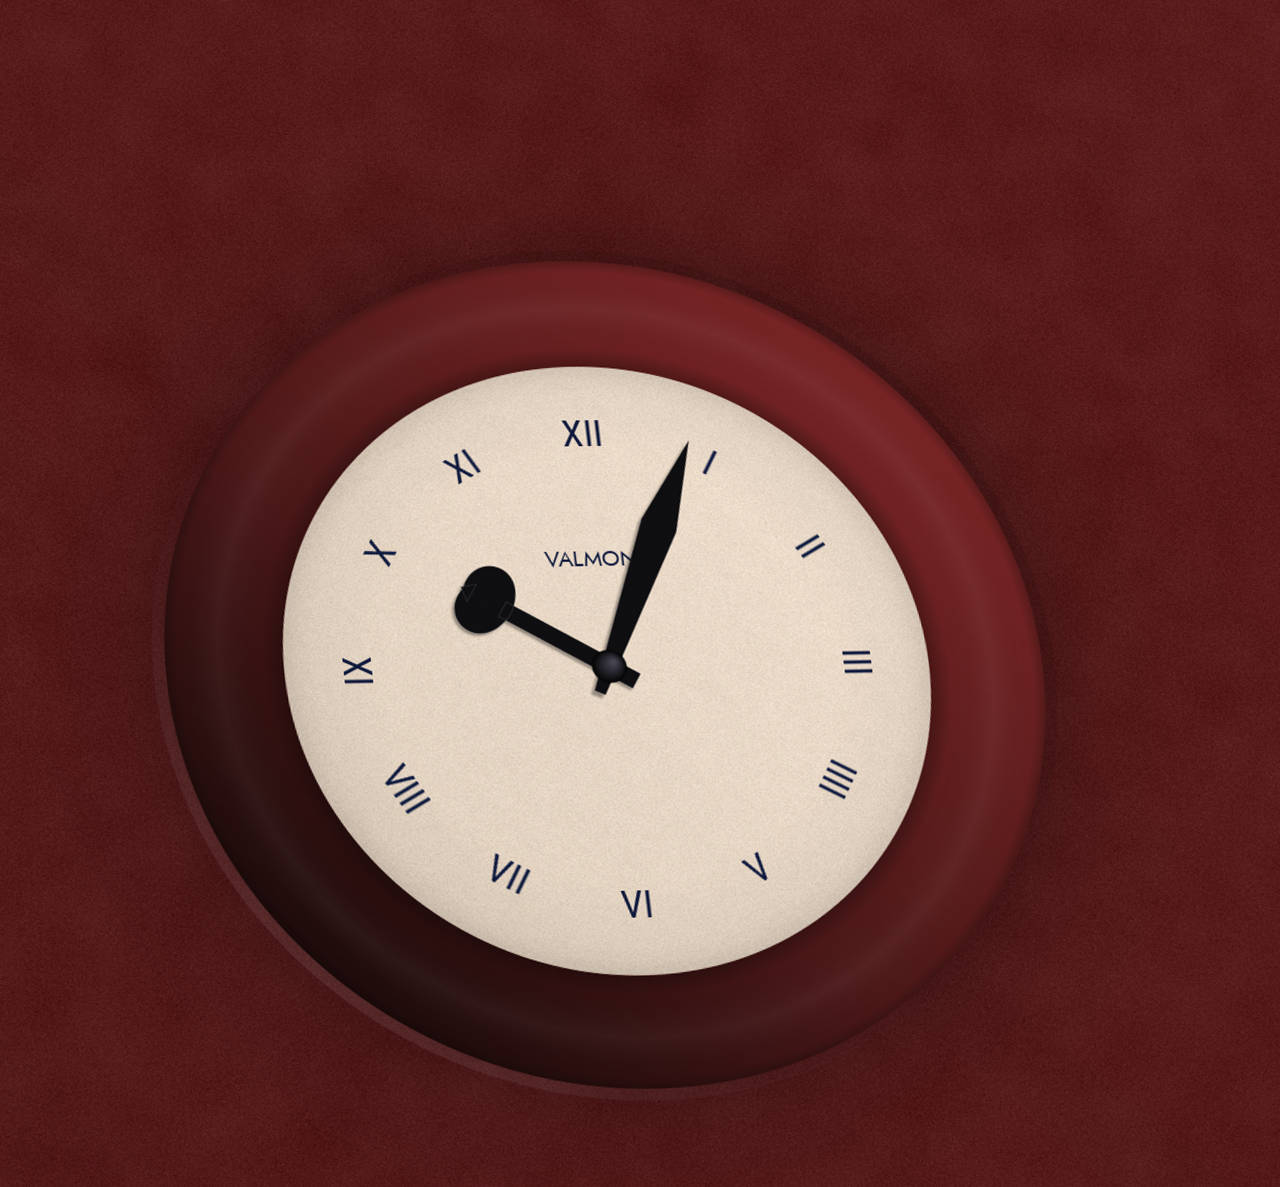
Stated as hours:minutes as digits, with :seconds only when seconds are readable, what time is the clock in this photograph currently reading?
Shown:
10:04
